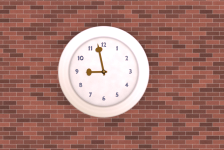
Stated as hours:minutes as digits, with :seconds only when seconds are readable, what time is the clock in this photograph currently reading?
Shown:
8:58
